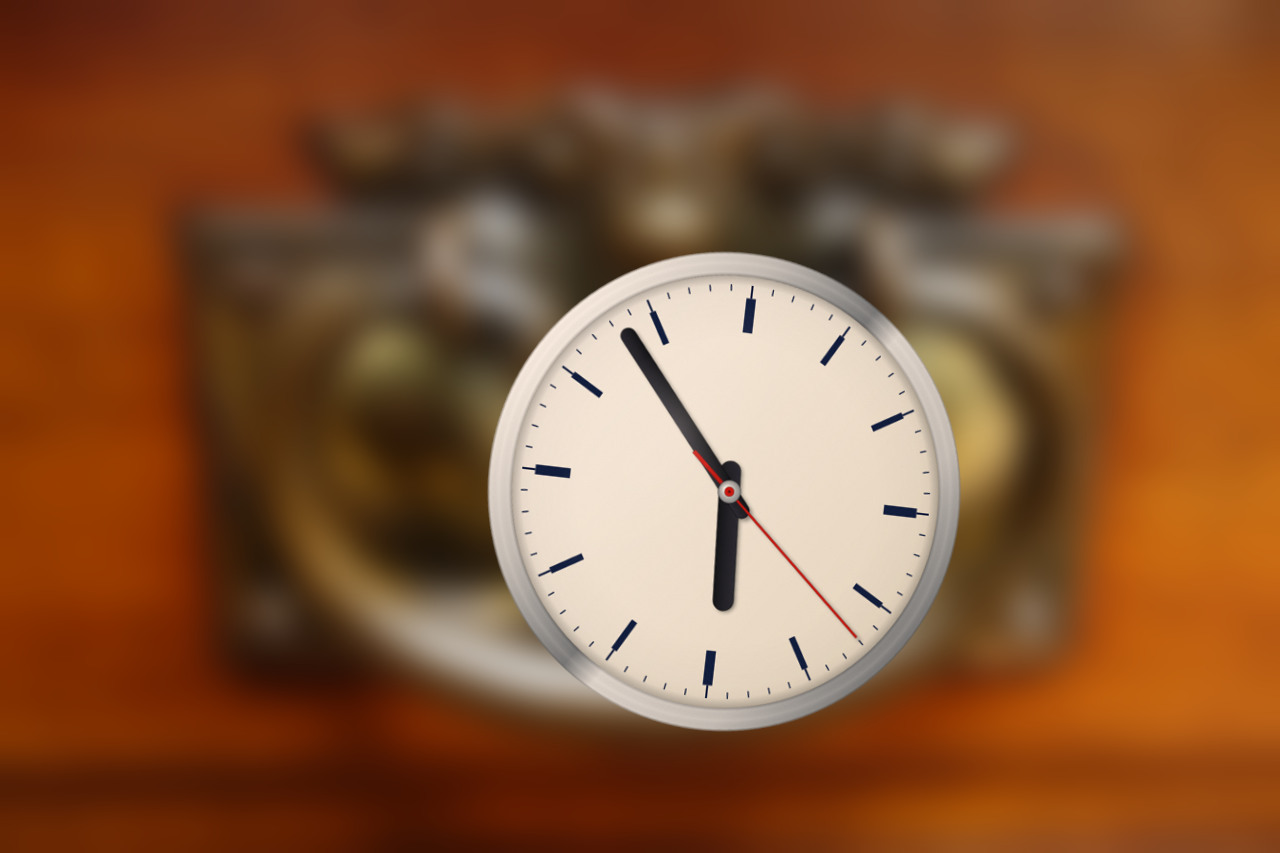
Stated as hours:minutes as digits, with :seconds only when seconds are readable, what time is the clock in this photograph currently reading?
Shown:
5:53:22
